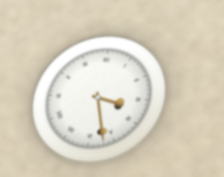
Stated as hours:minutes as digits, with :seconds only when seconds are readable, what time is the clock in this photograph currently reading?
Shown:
3:27
